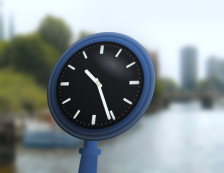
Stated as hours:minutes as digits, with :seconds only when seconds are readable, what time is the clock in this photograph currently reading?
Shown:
10:26
